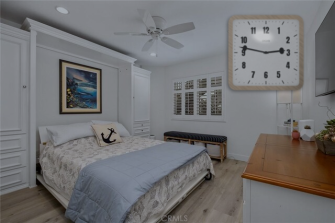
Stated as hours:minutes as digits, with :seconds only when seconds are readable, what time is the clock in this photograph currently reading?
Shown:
2:47
